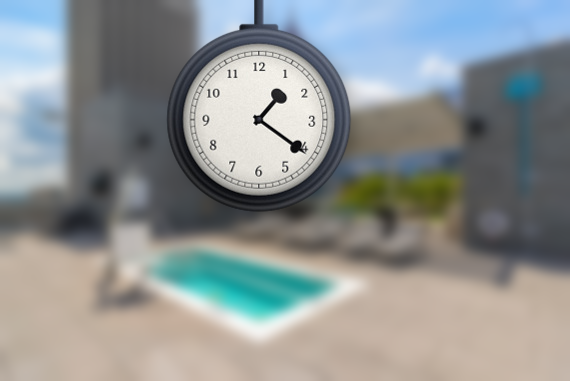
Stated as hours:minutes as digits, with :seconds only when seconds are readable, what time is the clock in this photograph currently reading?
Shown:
1:21
